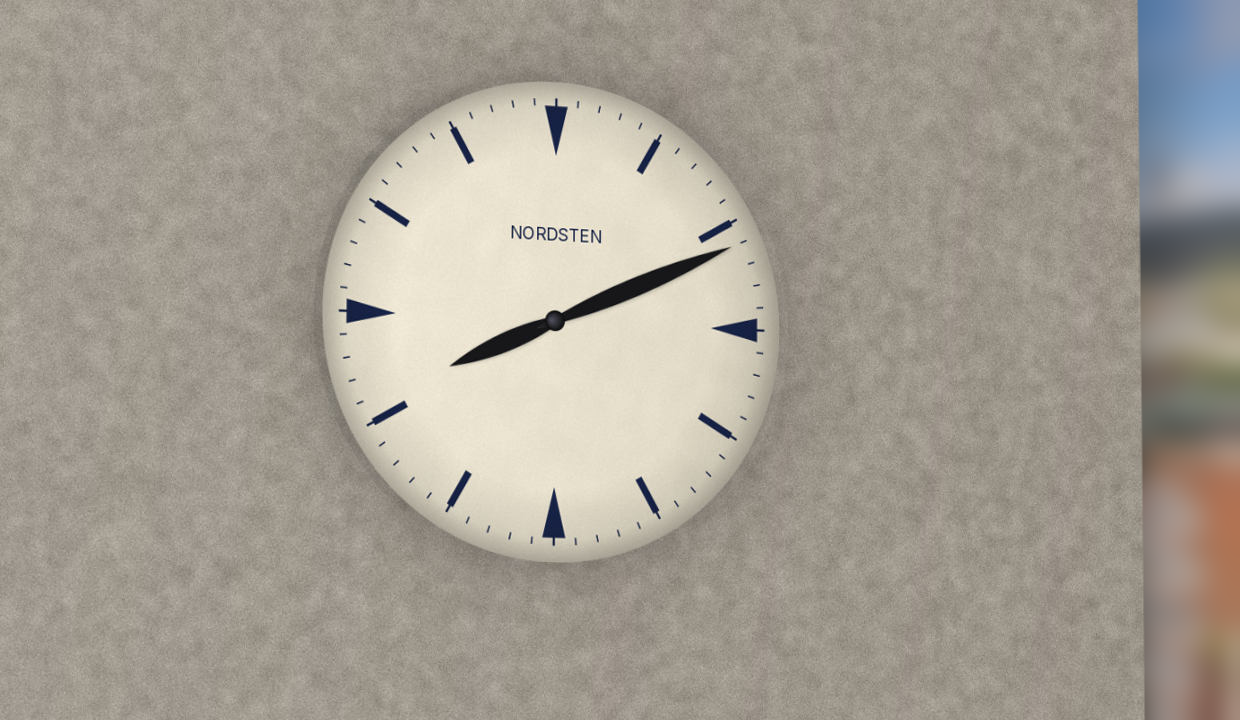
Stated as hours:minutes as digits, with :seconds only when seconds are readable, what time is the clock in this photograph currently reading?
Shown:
8:11
